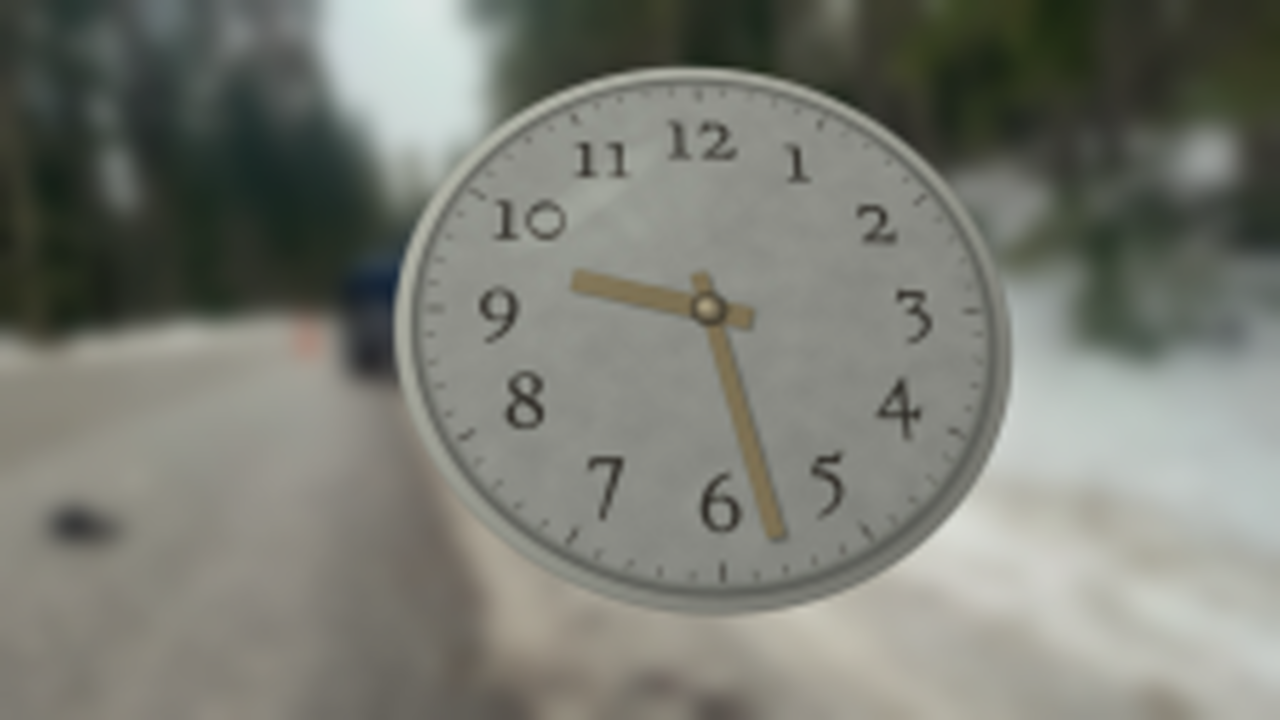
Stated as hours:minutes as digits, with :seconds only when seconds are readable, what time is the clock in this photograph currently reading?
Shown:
9:28
